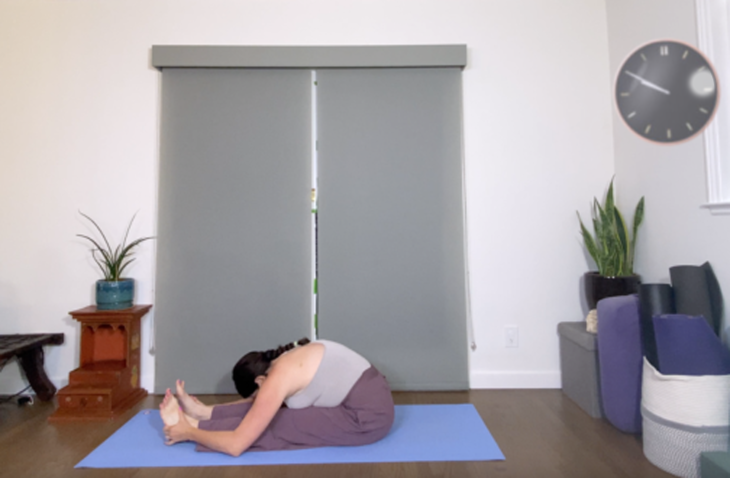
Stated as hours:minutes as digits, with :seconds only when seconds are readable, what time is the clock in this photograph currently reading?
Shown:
9:50
